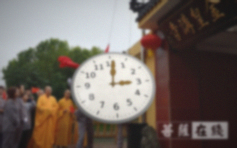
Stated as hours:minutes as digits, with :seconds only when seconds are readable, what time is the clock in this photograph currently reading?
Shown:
3:01
